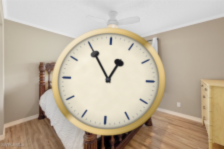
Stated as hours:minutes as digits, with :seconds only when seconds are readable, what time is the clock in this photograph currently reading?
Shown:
12:55
